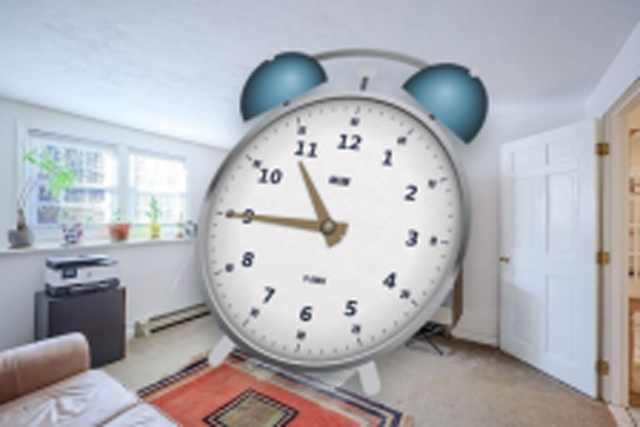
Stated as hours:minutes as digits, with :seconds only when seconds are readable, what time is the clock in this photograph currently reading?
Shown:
10:45
